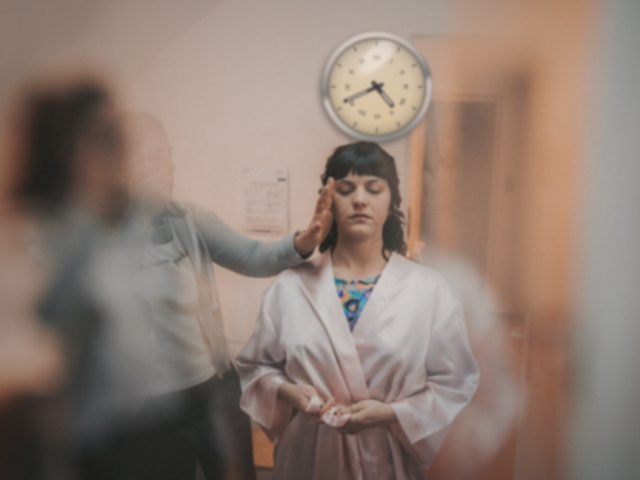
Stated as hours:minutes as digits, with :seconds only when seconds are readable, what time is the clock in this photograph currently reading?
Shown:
4:41
